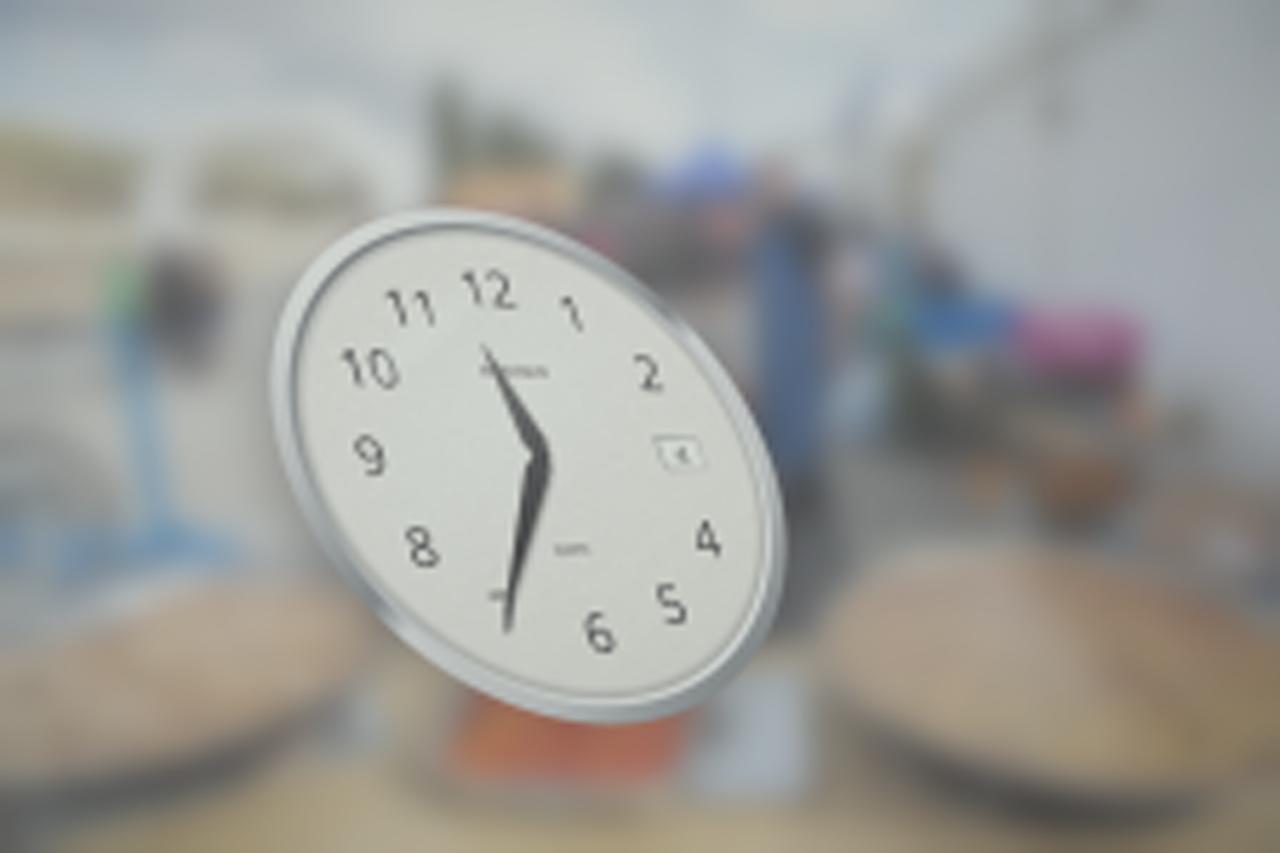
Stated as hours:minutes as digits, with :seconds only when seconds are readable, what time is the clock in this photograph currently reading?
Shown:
11:35
